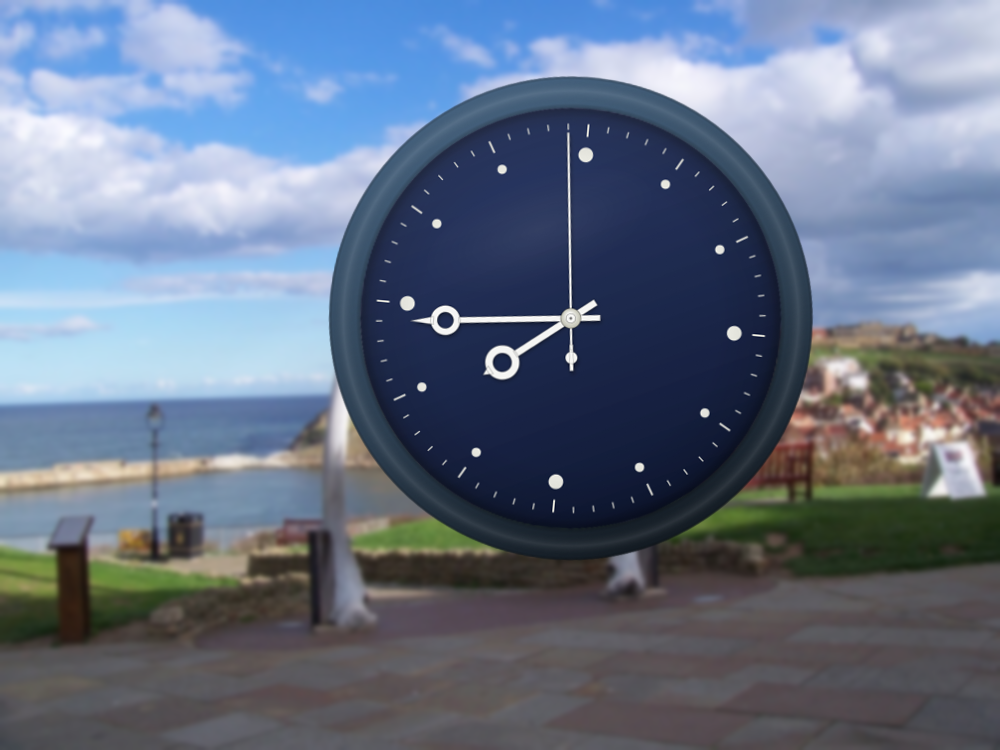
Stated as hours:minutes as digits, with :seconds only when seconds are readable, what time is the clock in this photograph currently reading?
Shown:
7:43:59
